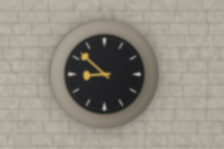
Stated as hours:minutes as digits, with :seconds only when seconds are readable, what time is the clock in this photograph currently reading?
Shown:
8:52
